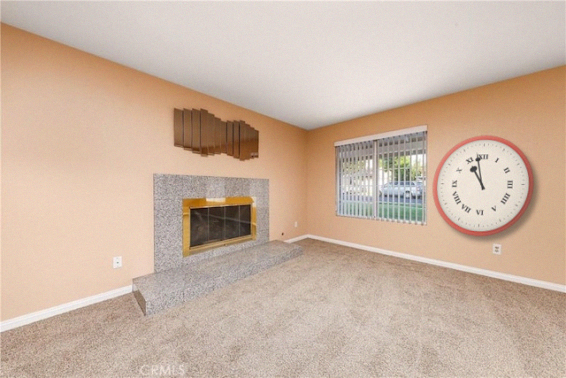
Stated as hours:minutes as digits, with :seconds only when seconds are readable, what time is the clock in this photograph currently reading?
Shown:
10:58
